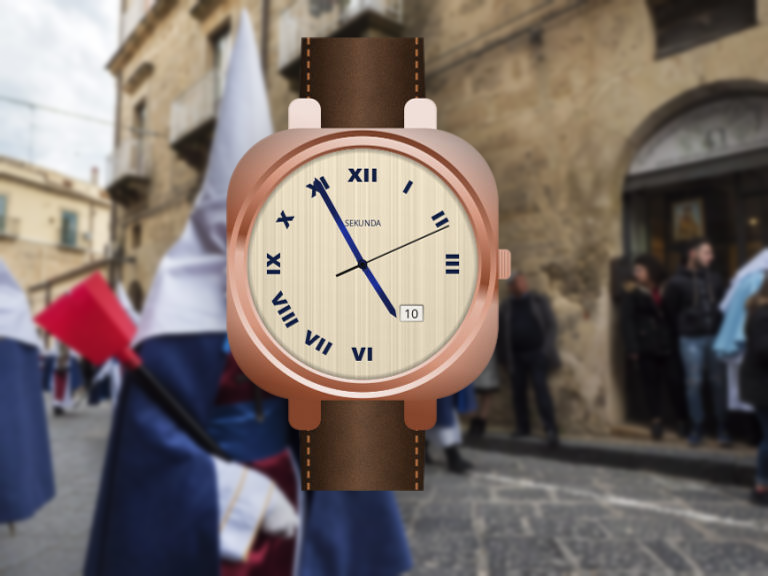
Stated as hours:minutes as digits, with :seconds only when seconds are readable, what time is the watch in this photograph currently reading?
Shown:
4:55:11
